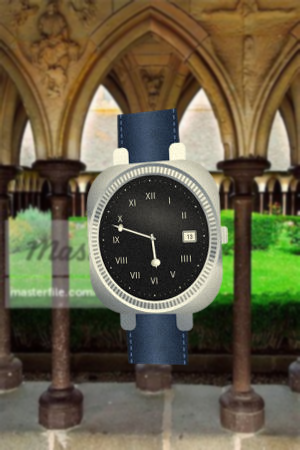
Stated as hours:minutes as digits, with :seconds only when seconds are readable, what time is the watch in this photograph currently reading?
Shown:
5:48
